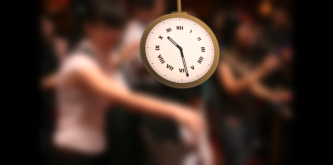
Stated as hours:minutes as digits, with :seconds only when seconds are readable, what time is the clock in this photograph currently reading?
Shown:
10:28
